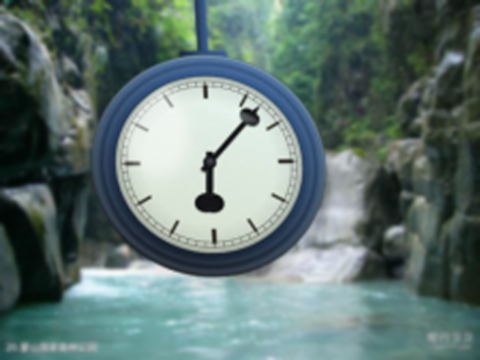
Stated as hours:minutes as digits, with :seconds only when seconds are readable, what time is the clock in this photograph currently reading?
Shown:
6:07
